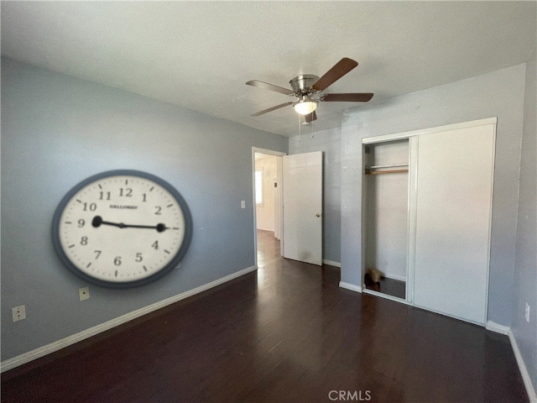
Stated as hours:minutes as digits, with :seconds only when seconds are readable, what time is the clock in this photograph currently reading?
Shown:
9:15
